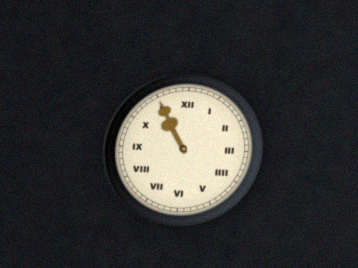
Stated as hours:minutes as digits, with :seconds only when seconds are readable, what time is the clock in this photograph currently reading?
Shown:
10:55
